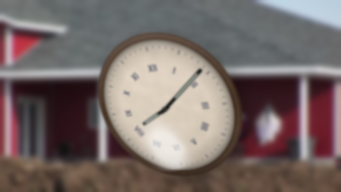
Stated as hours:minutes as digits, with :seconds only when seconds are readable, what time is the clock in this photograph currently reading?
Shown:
8:09
